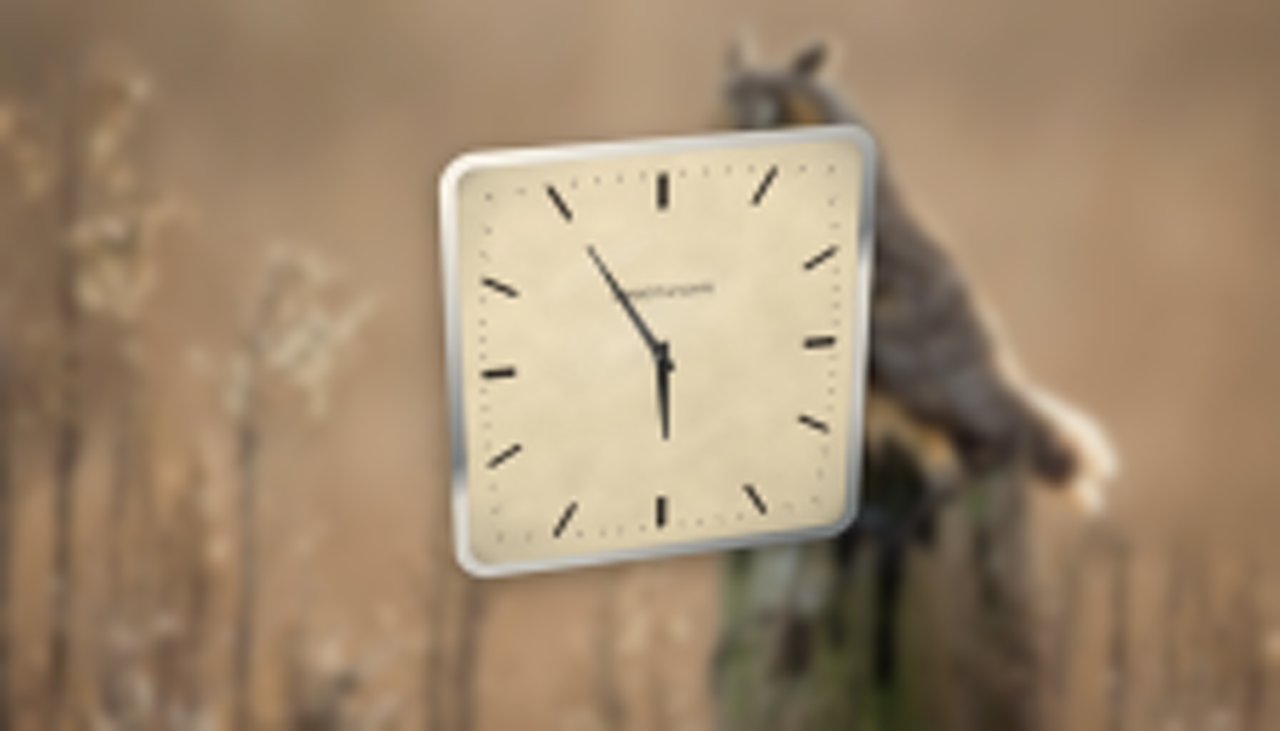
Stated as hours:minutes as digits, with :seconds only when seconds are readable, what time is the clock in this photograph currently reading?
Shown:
5:55
